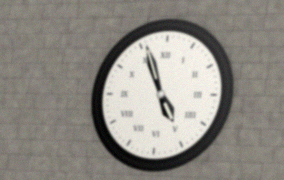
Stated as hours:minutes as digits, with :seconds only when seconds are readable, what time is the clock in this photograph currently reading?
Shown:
4:56
